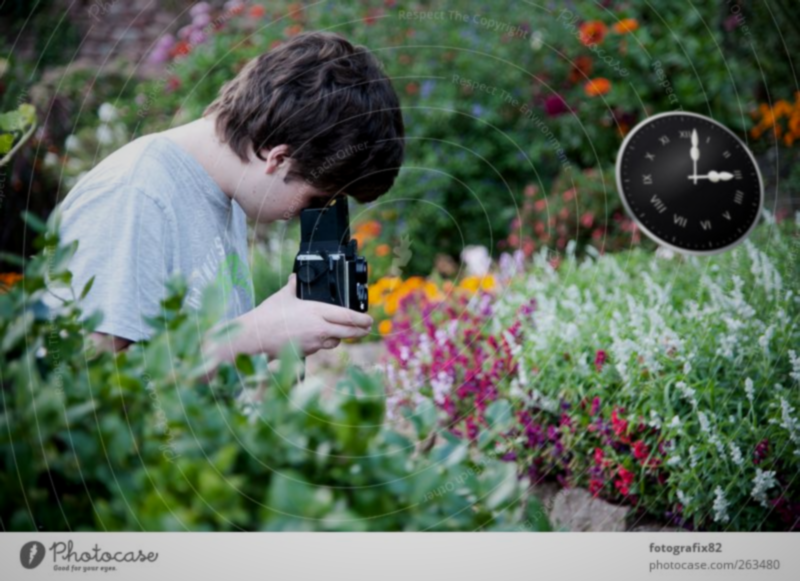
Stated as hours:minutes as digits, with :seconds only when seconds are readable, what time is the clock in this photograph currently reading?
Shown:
3:02
